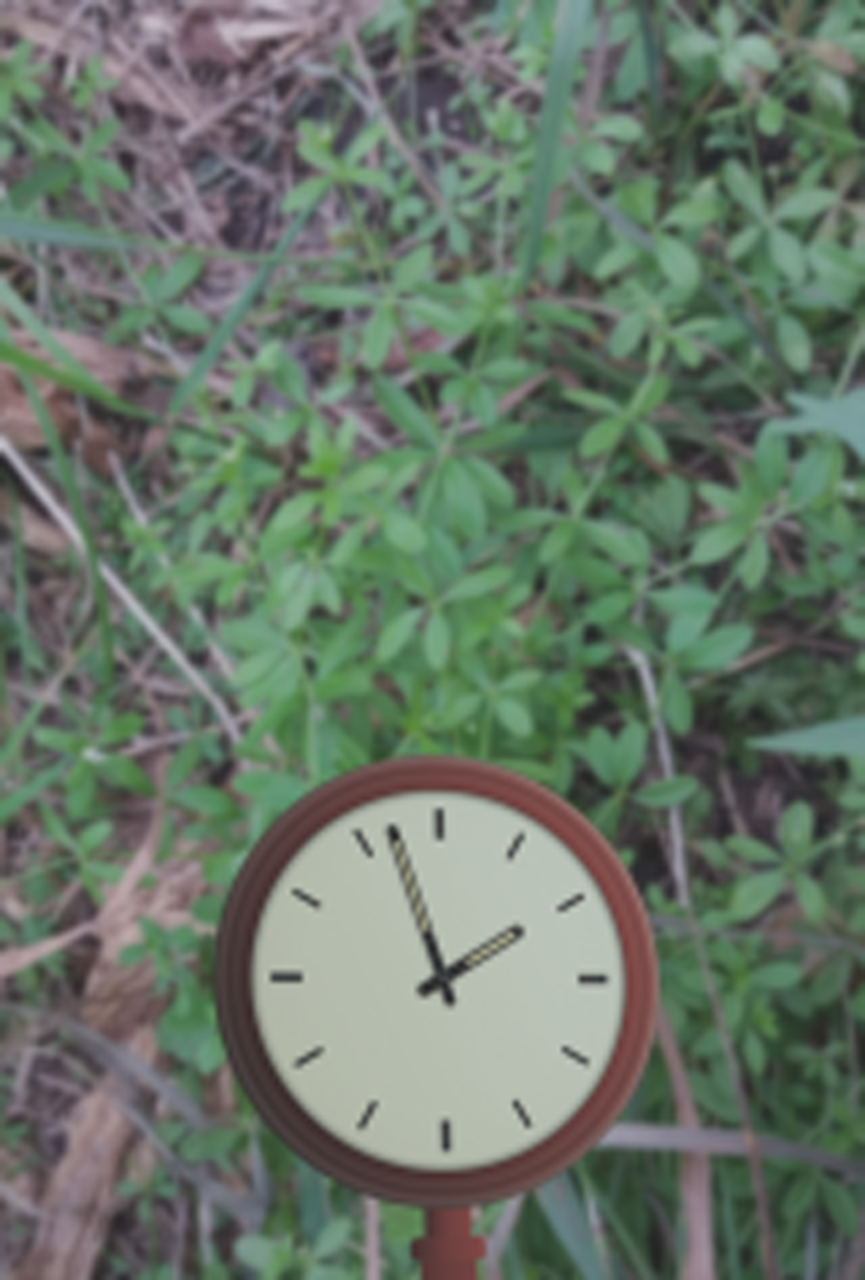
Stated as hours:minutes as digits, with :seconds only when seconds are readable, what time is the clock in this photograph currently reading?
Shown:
1:57
